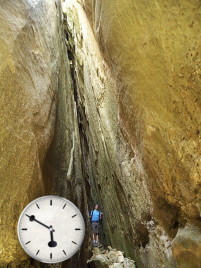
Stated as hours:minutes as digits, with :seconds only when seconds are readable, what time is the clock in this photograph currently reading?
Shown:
5:50
